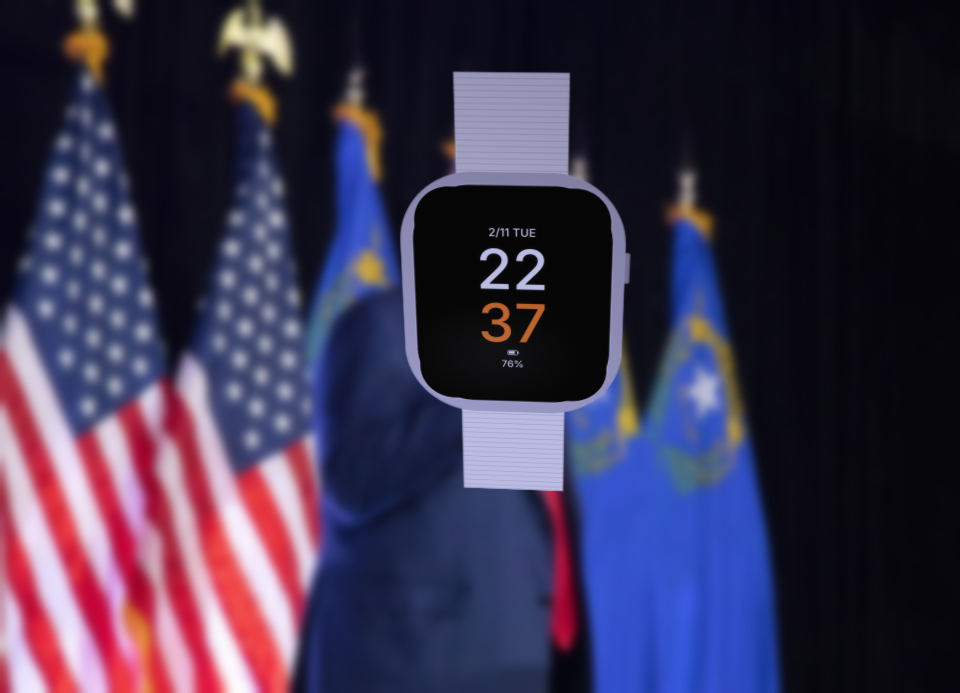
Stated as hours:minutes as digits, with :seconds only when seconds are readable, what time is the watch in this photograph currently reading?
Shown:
22:37
